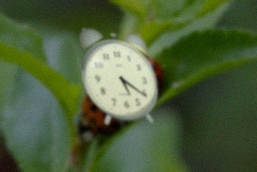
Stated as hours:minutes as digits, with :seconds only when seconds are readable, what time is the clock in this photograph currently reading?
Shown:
5:21
